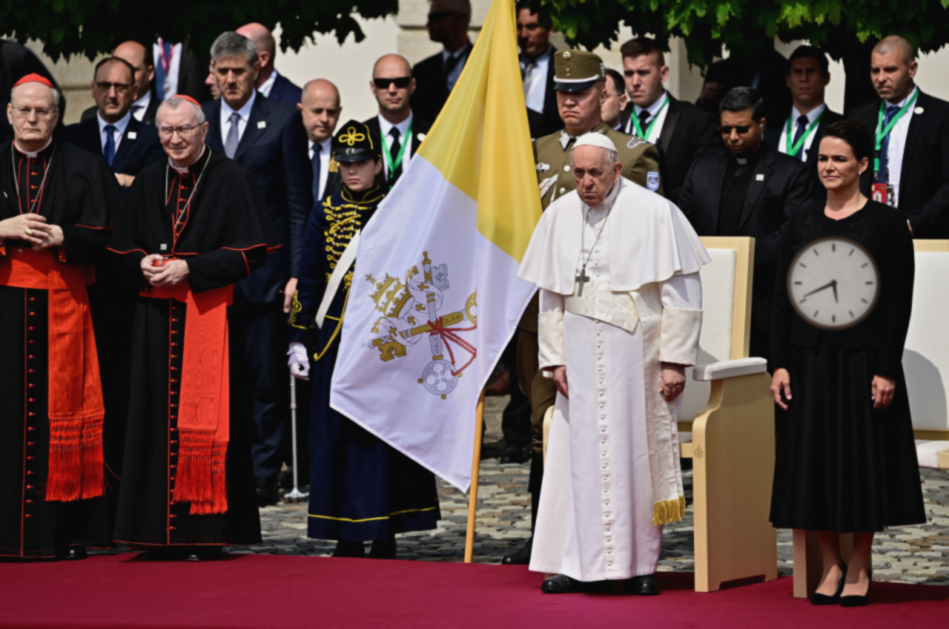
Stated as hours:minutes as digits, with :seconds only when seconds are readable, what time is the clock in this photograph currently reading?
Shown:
5:41
